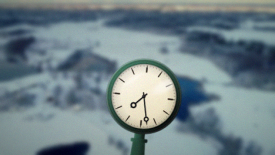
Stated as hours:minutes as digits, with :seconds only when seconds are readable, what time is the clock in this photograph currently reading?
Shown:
7:28
